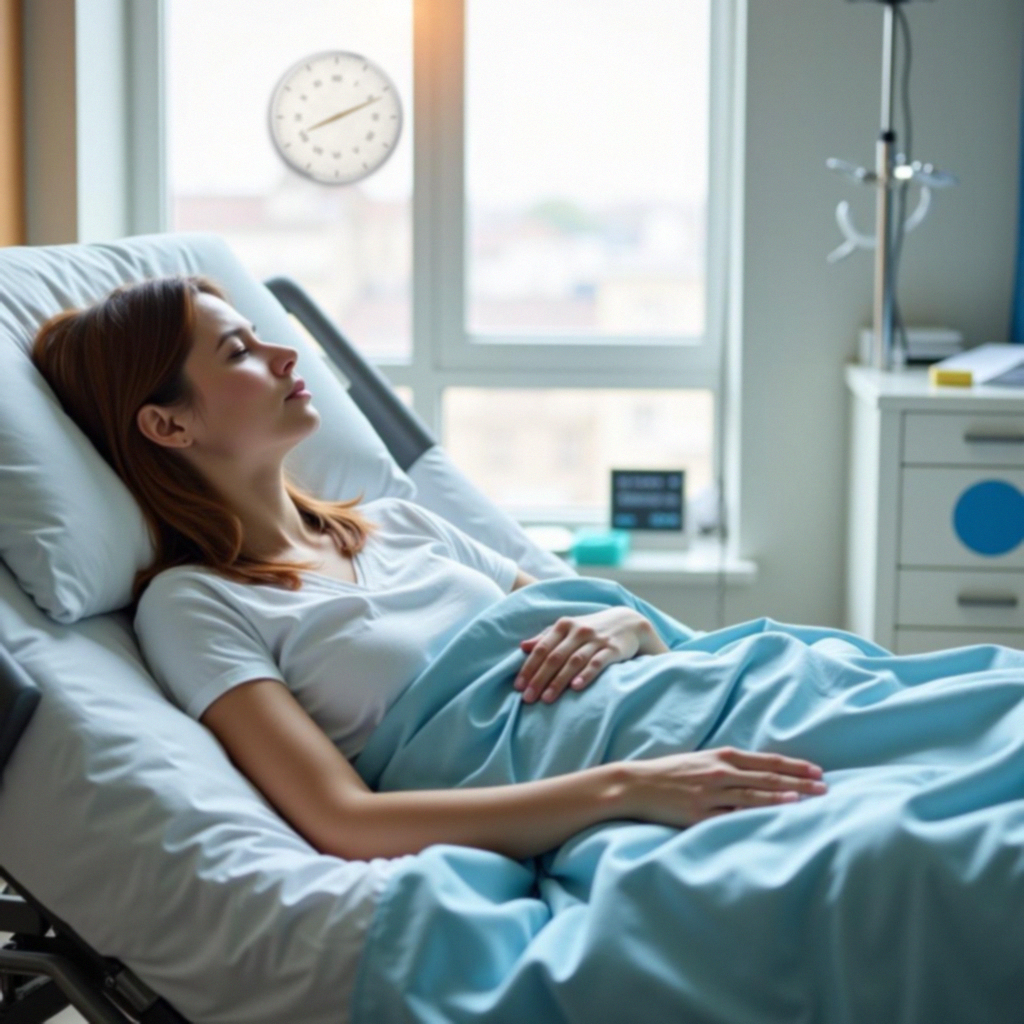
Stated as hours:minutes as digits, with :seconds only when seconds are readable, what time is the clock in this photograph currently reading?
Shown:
8:11
